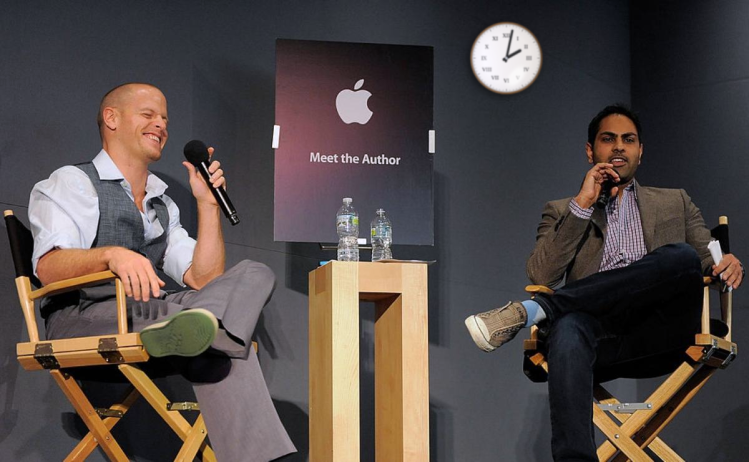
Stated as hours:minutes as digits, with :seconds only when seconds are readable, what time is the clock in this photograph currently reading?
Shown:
2:02
